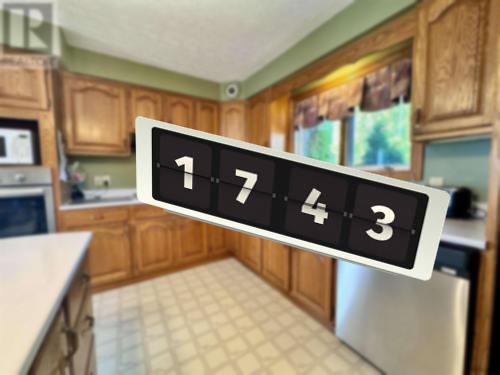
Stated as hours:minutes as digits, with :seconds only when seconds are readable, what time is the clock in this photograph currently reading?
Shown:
17:43
